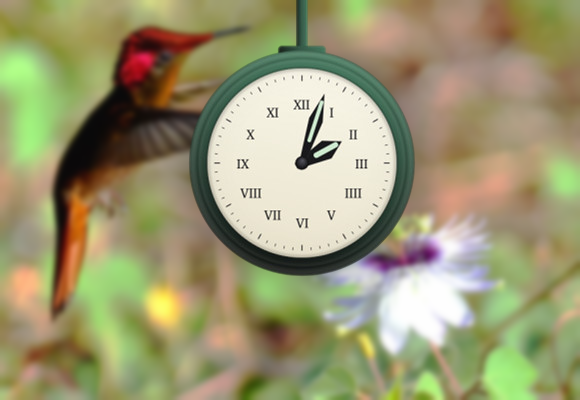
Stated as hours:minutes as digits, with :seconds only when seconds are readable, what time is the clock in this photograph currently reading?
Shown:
2:03
